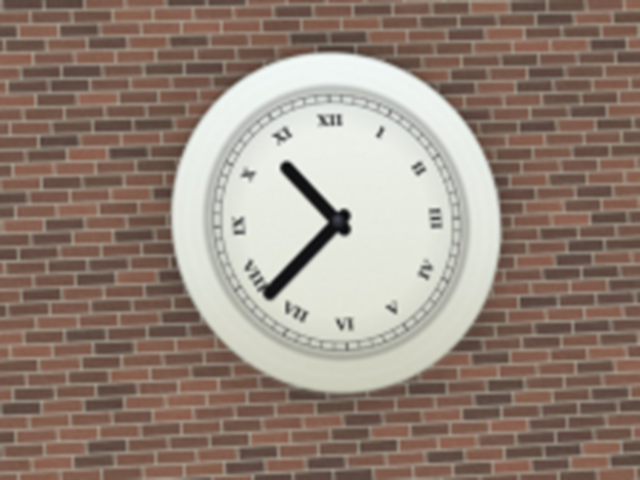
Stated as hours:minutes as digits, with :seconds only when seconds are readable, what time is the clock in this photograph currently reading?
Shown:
10:38
